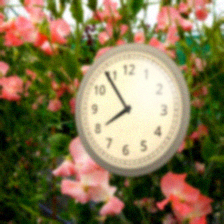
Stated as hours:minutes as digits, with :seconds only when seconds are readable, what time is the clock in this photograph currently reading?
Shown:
7:54
